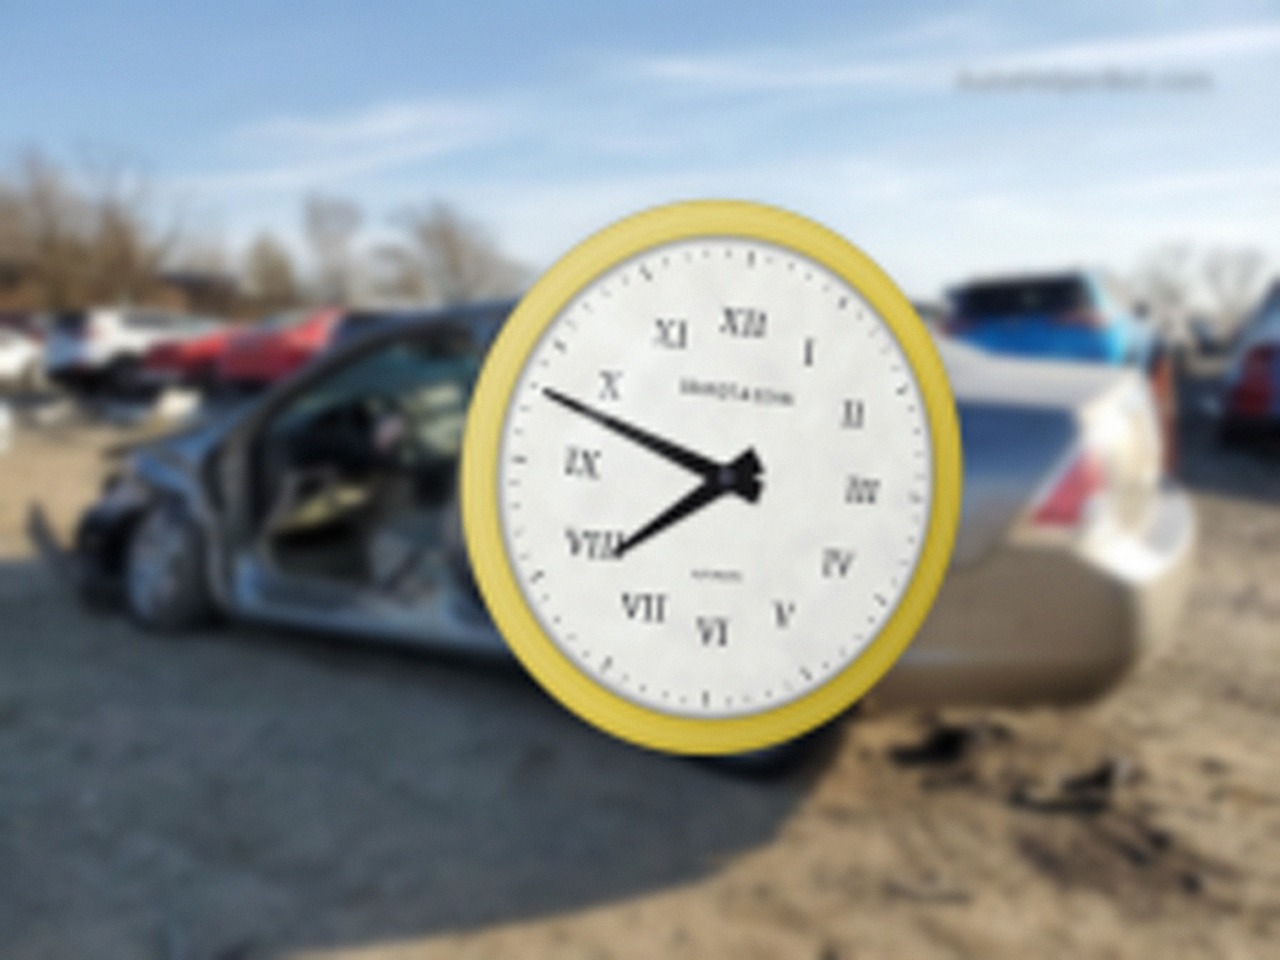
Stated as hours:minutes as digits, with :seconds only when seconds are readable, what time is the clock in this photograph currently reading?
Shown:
7:48
